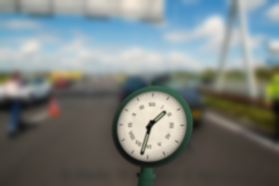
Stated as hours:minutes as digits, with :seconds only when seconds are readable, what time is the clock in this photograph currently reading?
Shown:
1:32
